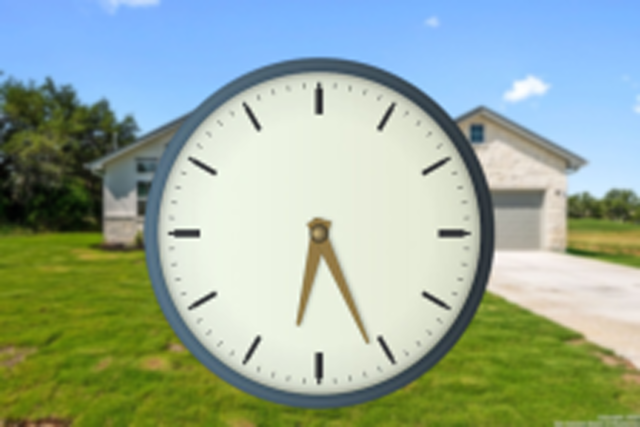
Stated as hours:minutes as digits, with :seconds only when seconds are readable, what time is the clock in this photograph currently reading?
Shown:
6:26
